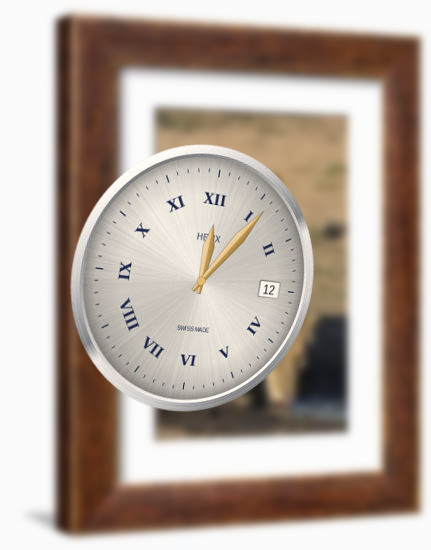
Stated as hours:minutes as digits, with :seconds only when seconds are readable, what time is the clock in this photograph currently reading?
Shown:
12:06
